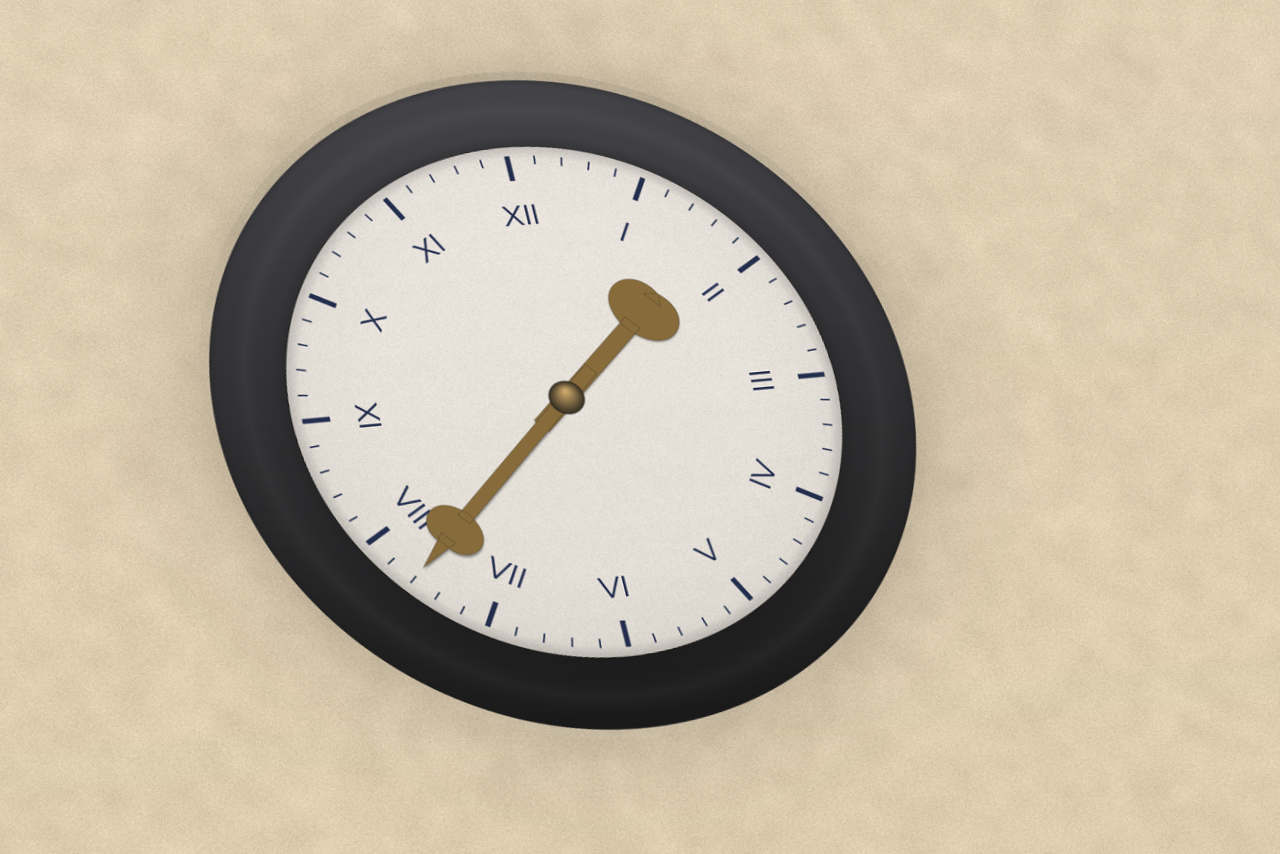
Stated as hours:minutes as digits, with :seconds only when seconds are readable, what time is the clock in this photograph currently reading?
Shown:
1:38
